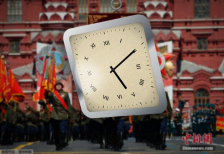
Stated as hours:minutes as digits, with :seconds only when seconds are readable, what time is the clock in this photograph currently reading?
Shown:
5:10
